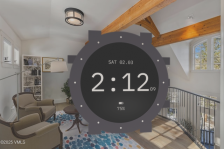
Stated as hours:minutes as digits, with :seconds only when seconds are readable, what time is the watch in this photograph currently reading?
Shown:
2:12
